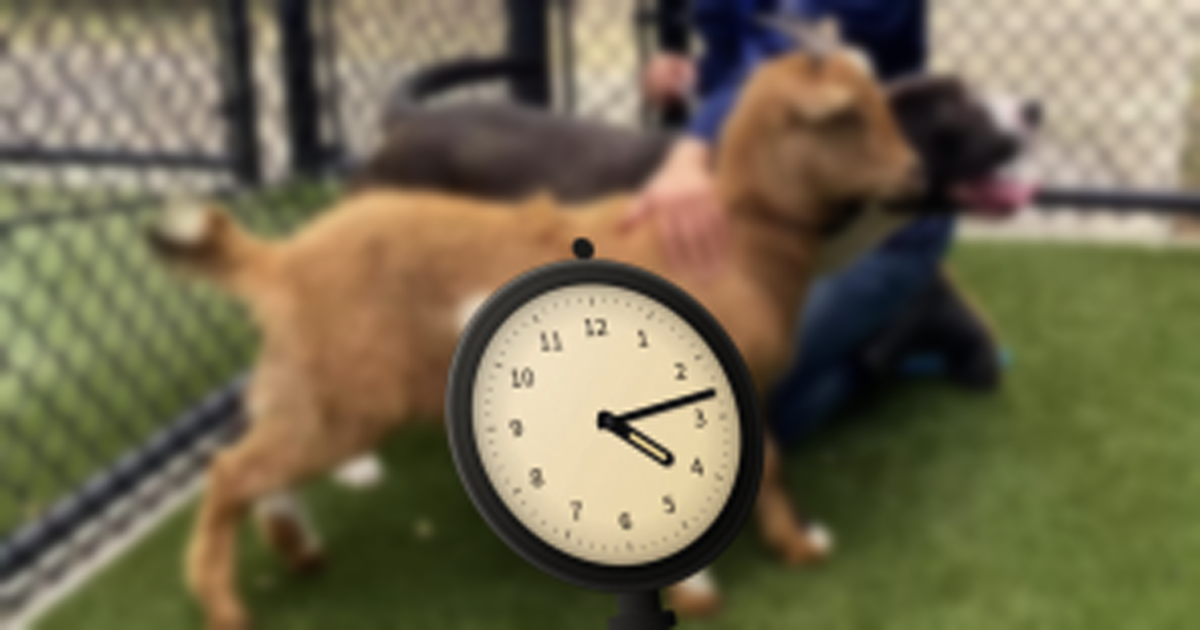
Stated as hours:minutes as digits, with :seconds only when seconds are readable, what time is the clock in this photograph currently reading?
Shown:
4:13
